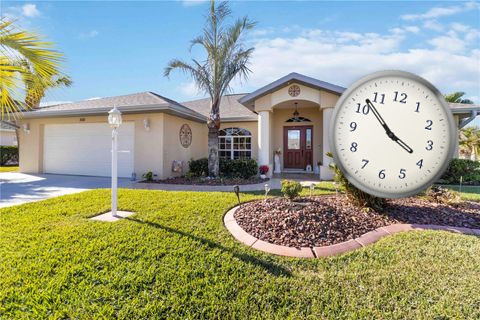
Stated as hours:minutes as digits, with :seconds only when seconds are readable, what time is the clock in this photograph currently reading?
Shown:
3:52
